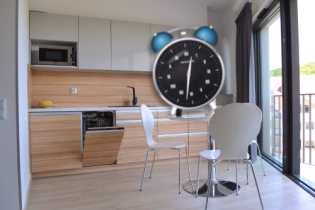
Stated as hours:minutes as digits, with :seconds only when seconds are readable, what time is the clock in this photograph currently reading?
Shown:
12:32
